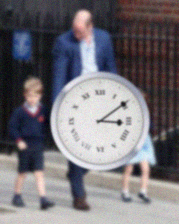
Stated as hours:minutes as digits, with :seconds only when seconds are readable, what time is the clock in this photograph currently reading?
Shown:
3:09
